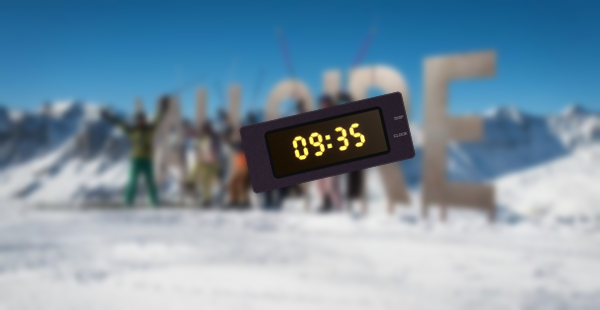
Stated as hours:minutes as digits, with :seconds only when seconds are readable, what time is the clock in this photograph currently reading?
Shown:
9:35
